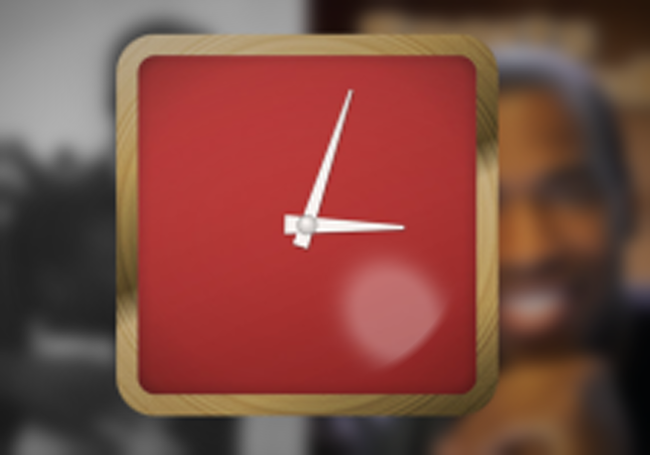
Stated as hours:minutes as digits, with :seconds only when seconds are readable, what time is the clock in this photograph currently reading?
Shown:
3:03
